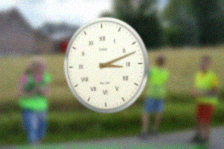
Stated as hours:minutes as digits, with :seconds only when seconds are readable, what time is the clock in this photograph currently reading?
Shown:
3:12
